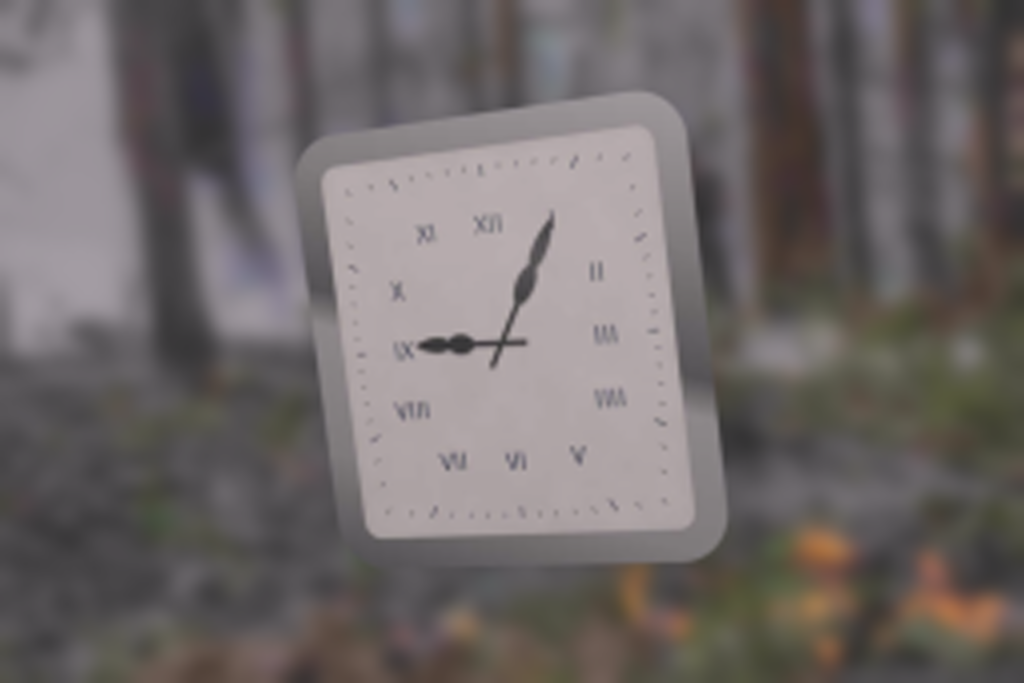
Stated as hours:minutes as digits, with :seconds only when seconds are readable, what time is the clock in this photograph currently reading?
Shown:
9:05
